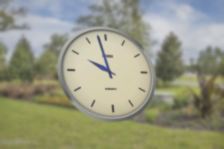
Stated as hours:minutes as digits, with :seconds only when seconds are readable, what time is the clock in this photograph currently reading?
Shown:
9:58
